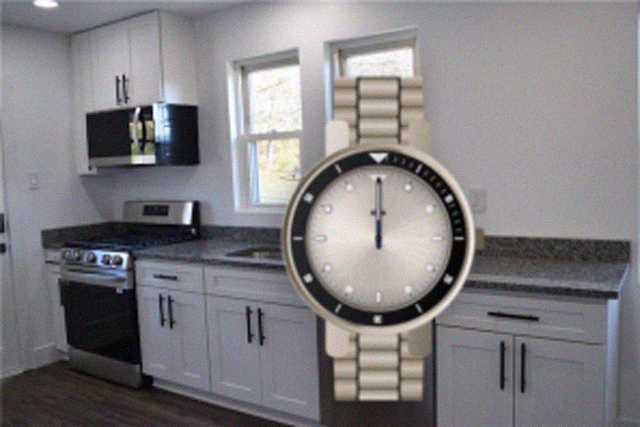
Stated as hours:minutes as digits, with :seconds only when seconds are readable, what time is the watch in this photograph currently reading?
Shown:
12:00
